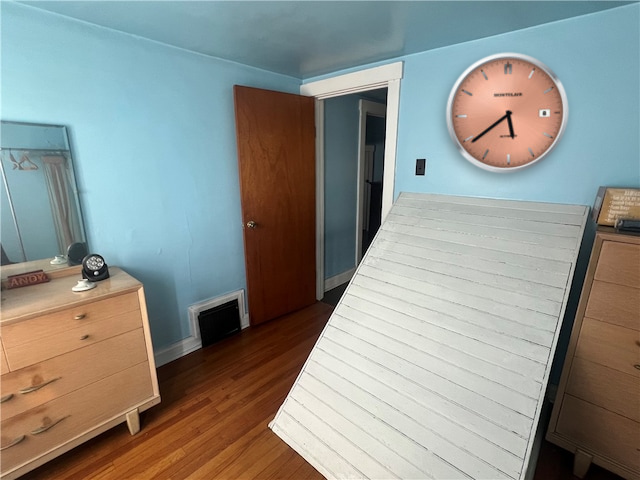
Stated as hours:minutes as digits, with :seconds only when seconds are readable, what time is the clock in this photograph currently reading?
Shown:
5:39
